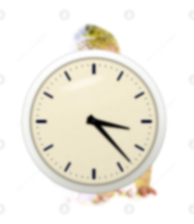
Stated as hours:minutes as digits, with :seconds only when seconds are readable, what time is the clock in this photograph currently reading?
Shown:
3:23
